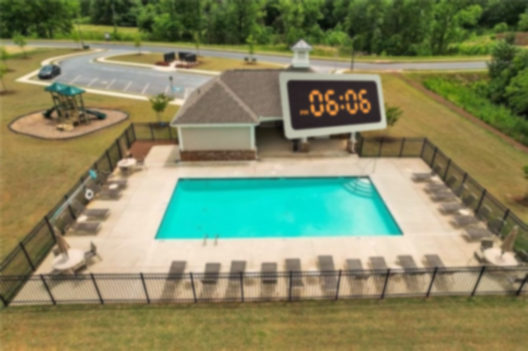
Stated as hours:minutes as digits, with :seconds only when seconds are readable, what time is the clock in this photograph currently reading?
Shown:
6:06
